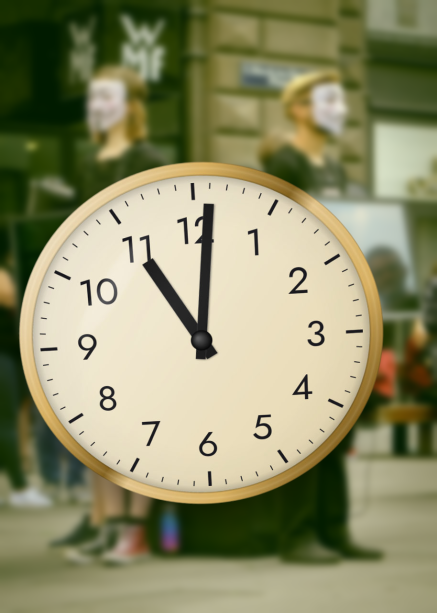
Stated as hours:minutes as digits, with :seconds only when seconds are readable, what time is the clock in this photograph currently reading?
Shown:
11:01
